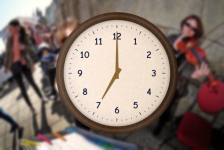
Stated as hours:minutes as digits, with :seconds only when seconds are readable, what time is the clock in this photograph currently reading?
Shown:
7:00
